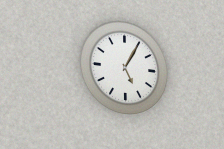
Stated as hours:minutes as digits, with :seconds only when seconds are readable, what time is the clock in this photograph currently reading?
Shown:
5:05
